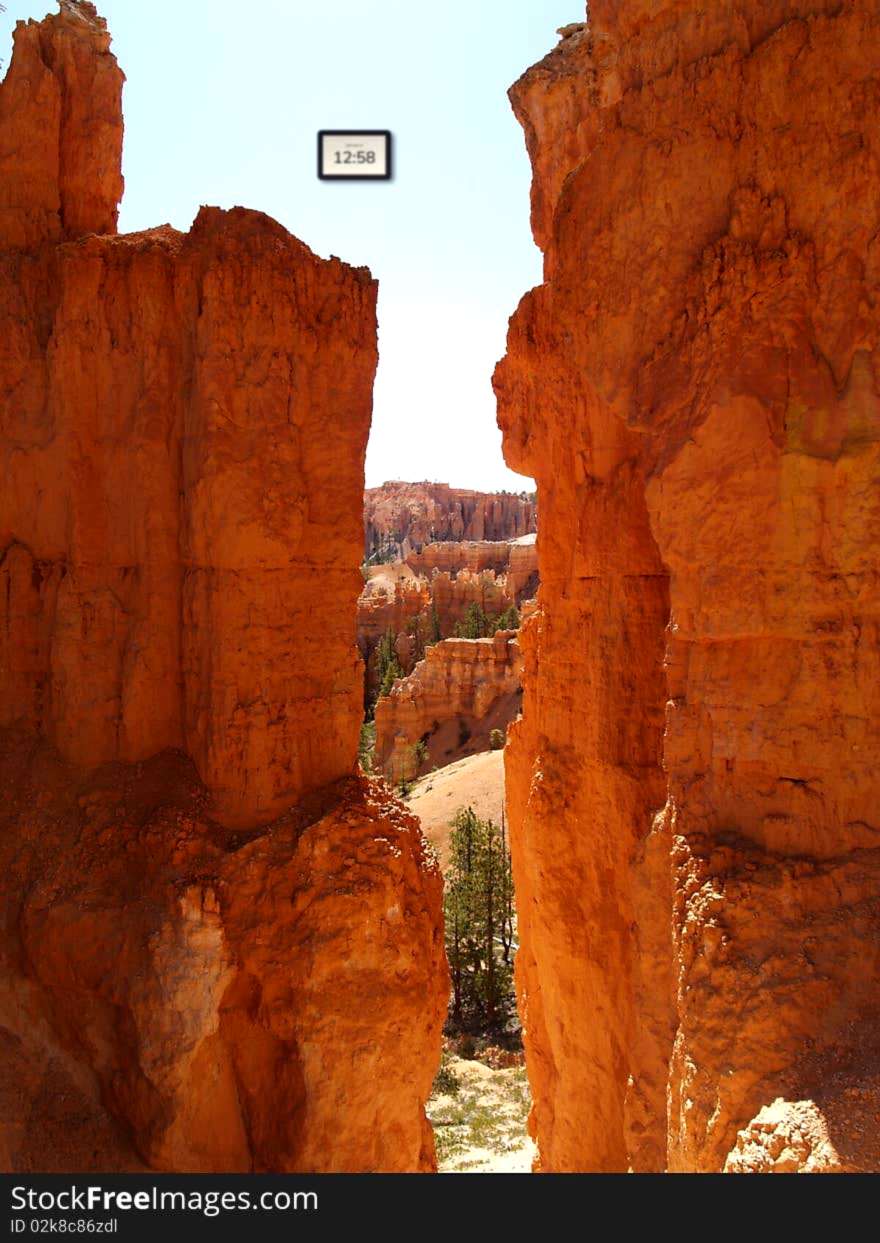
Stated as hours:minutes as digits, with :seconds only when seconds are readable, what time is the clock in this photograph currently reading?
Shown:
12:58
